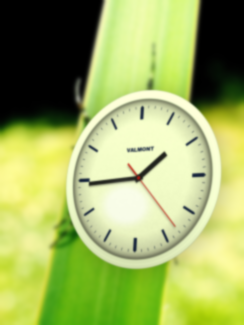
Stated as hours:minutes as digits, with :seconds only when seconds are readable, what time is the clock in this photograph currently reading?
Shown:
1:44:23
